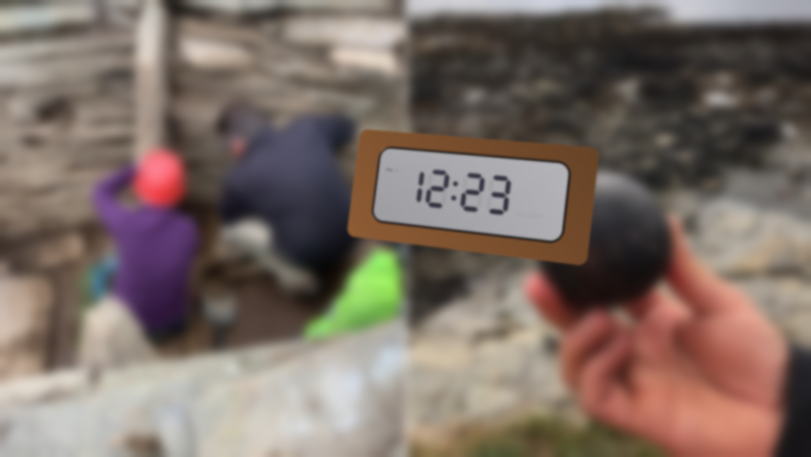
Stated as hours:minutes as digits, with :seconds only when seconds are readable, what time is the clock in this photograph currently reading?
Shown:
12:23
